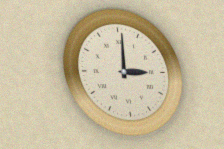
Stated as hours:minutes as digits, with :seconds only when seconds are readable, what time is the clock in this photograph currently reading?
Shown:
3:01
